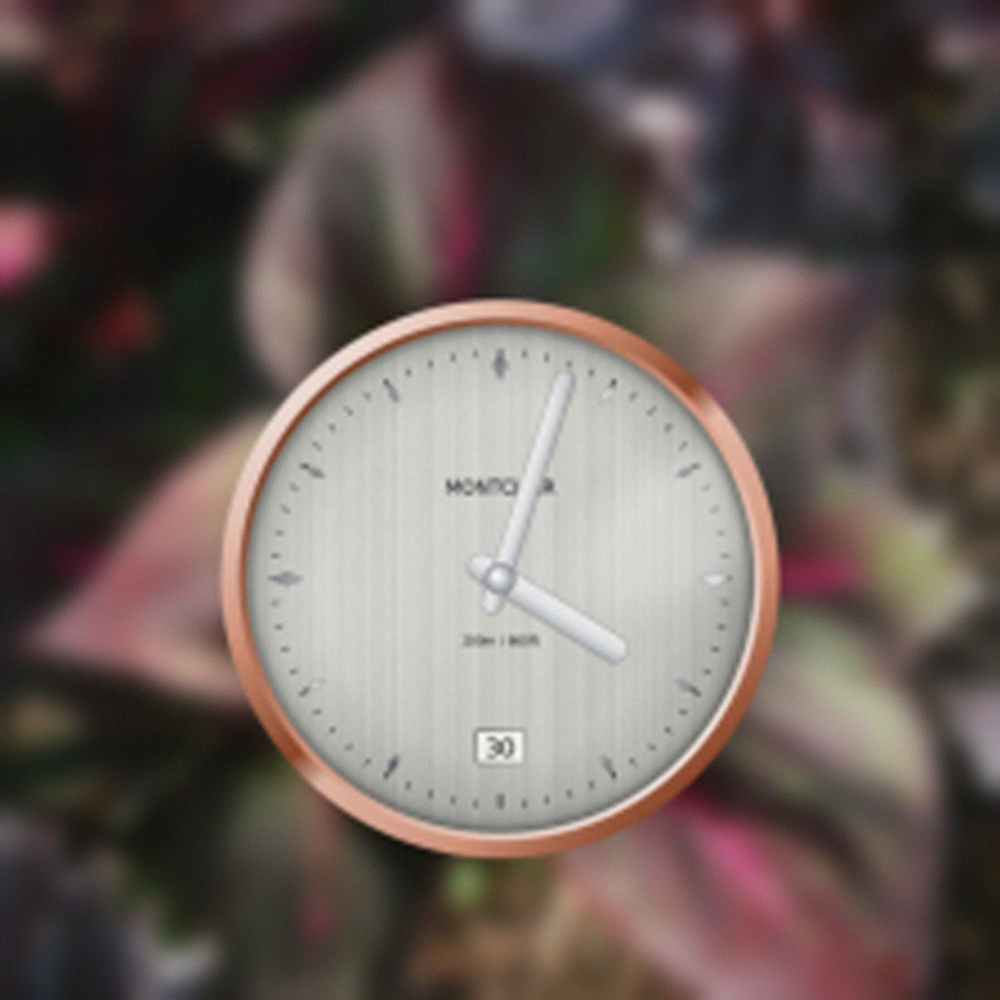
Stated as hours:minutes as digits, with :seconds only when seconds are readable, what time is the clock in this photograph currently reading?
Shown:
4:03
